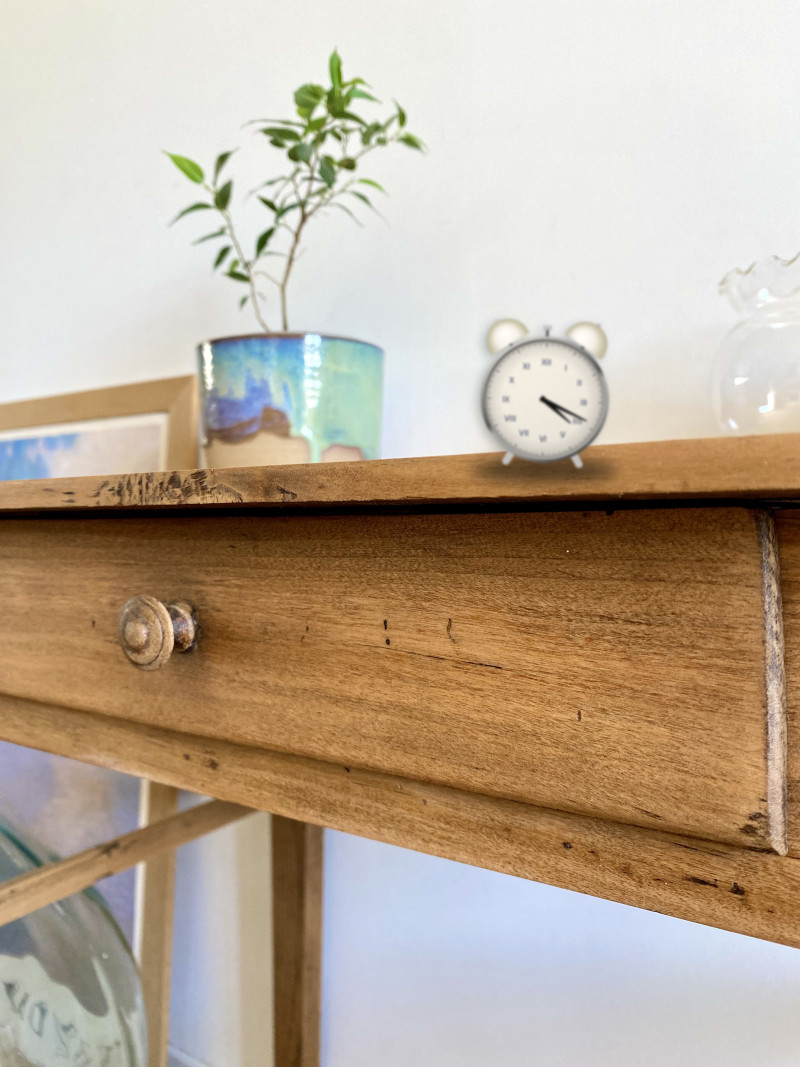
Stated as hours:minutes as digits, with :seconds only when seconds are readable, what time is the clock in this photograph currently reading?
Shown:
4:19
